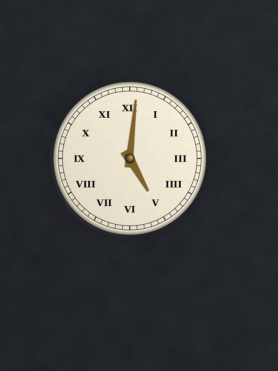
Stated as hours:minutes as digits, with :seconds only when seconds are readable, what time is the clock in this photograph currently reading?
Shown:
5:01
